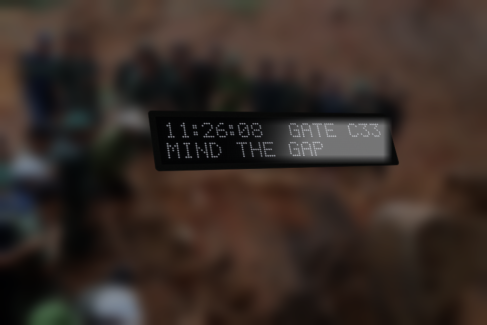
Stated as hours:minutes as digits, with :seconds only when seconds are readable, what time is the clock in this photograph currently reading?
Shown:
11:26:08
